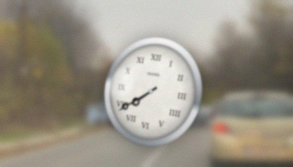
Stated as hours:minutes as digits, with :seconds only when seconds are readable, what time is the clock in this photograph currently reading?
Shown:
7:39
